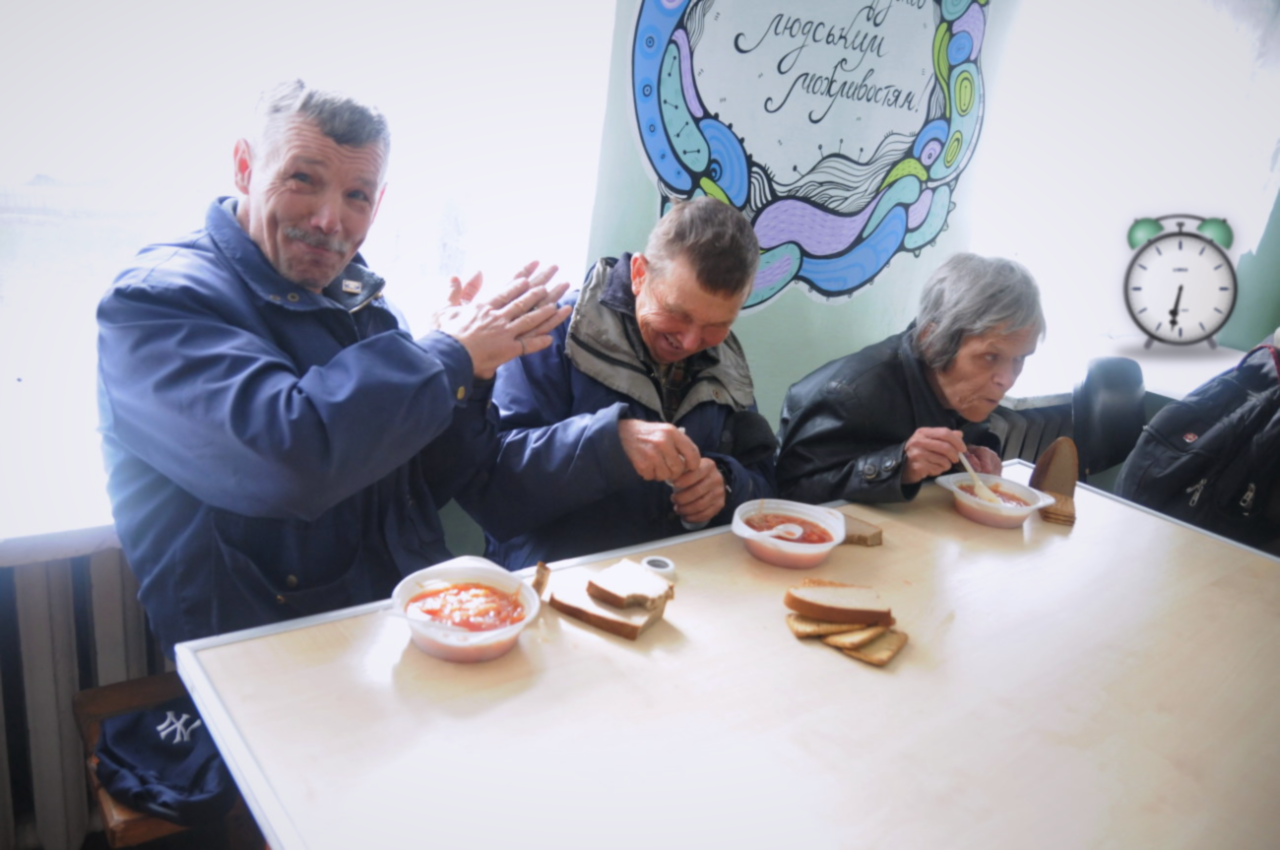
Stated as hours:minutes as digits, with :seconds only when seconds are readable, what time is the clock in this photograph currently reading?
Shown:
6:32
